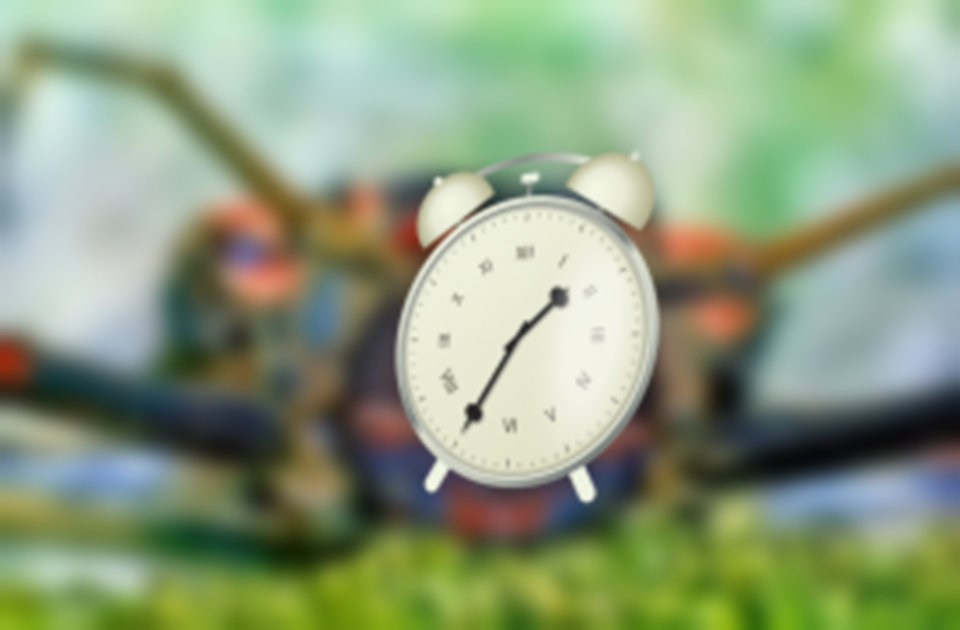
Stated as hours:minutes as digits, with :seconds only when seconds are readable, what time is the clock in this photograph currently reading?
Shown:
1:35
